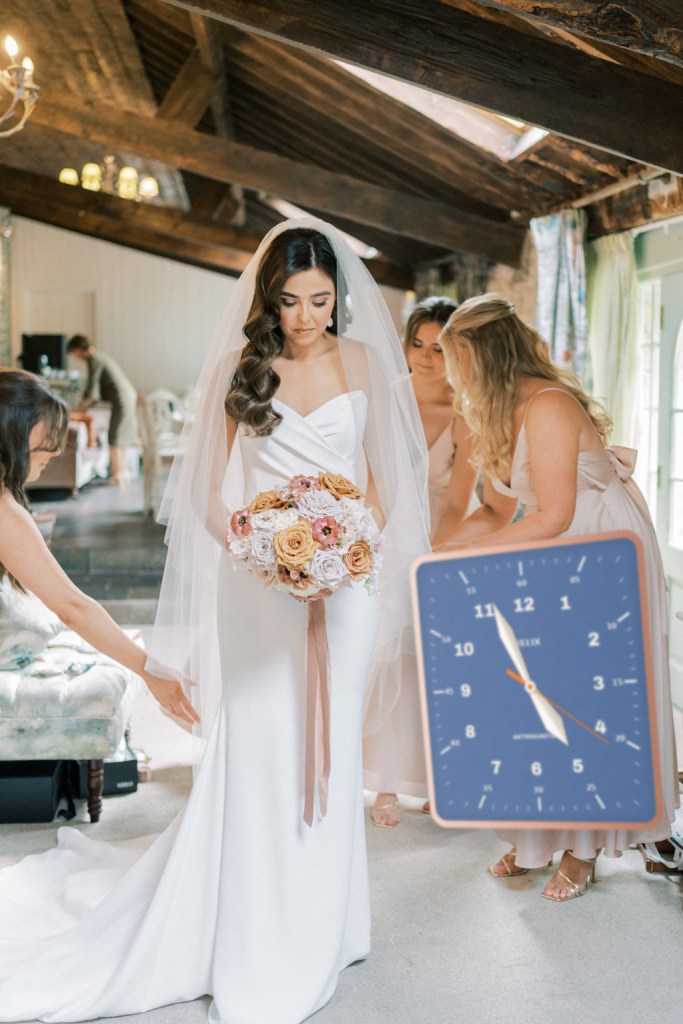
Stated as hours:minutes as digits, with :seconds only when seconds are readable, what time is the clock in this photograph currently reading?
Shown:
4:56:21
